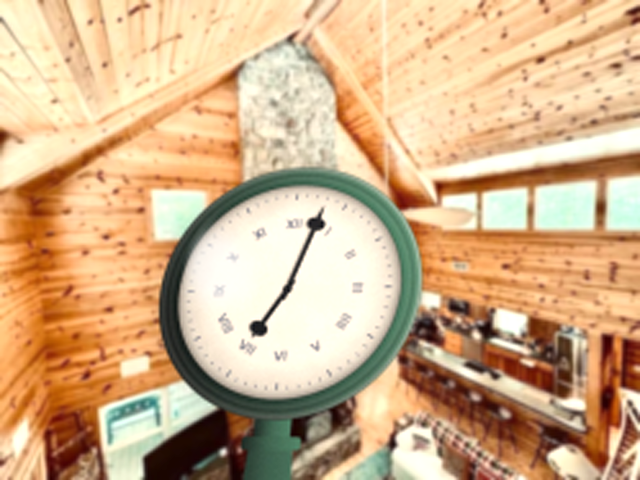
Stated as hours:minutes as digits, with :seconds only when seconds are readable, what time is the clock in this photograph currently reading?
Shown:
7:03
